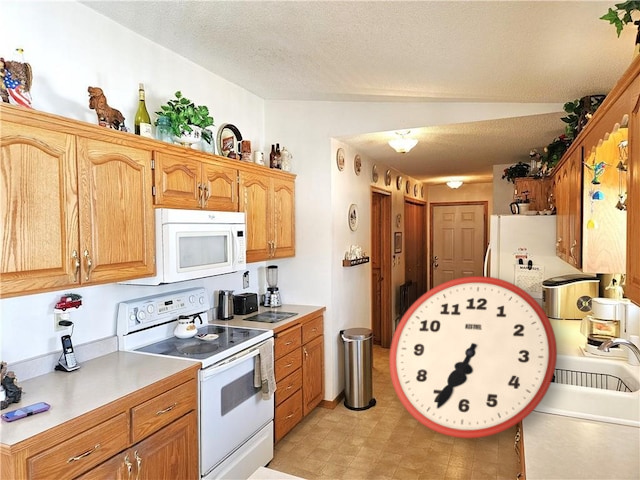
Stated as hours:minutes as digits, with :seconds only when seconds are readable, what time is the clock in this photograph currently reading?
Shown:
6:34
